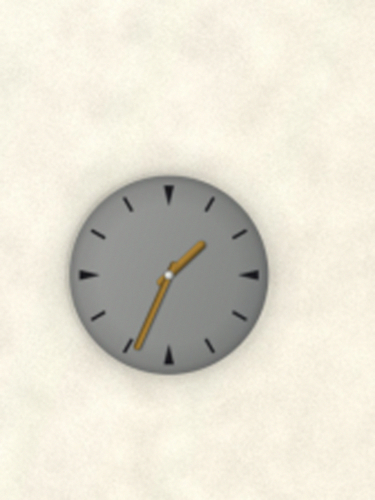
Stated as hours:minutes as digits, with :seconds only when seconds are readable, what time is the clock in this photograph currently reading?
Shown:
1:34
